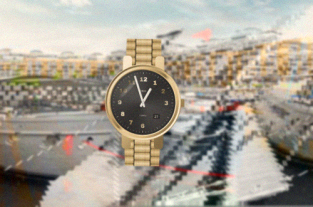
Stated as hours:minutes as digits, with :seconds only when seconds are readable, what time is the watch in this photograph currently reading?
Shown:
12:57
